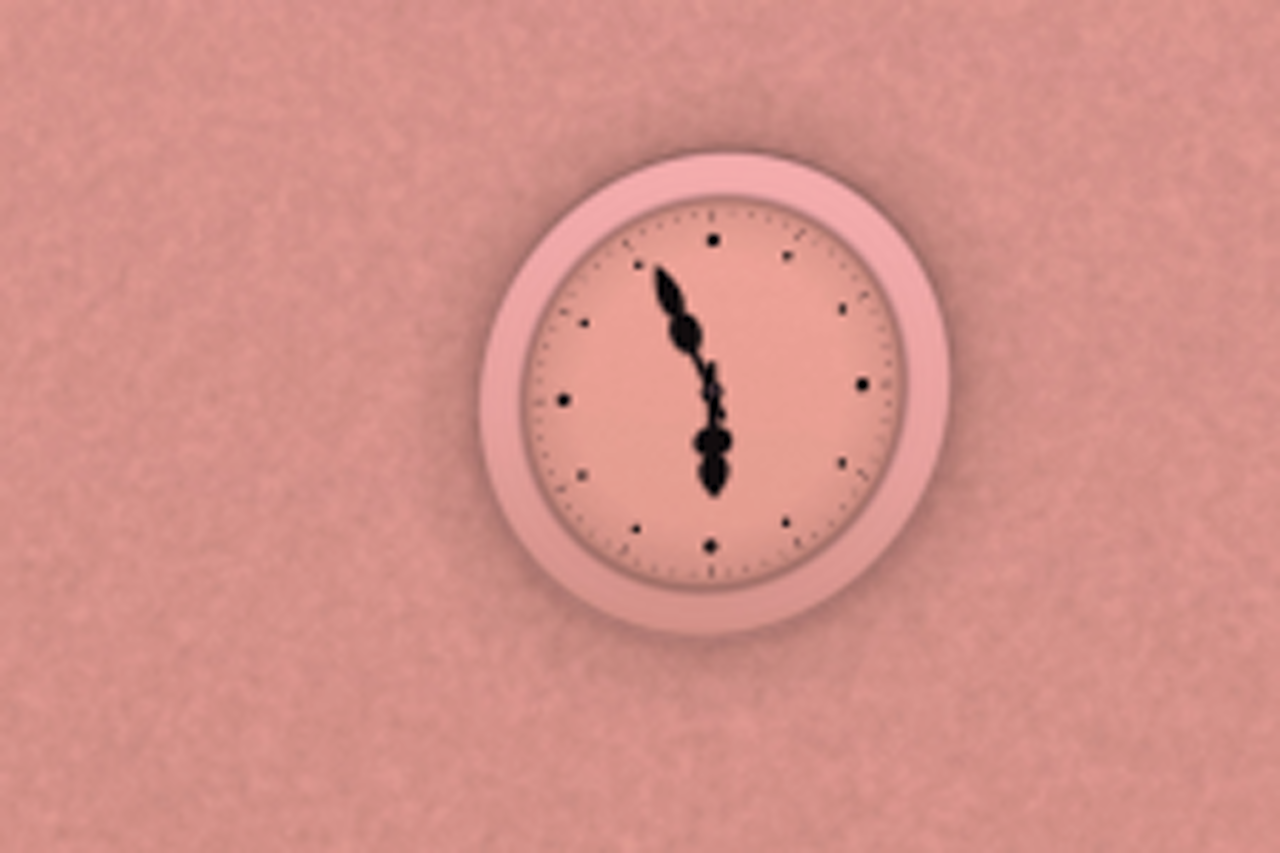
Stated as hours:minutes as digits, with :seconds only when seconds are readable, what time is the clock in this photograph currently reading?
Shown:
5:56
